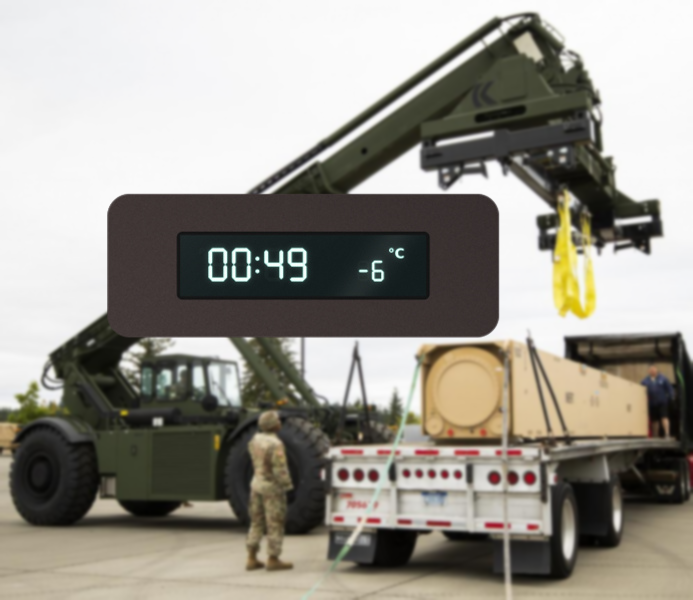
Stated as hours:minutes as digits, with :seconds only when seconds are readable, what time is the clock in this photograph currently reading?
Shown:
0:49
